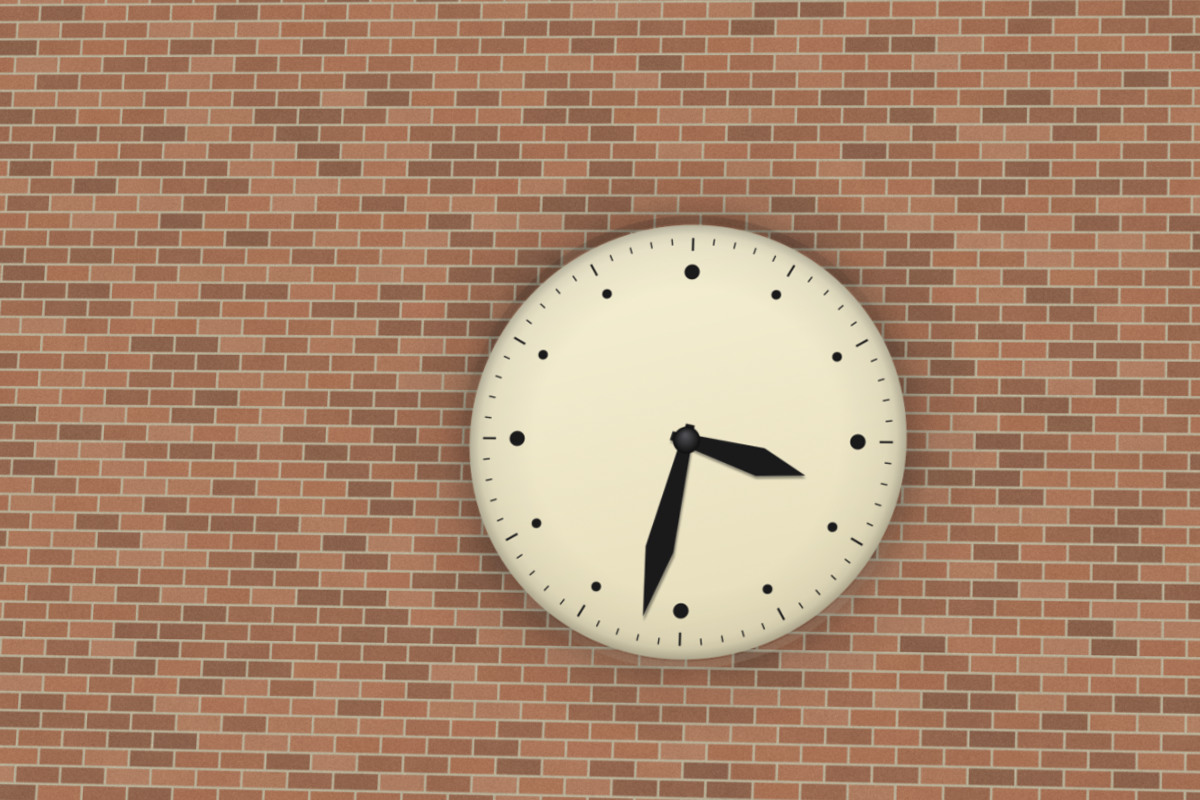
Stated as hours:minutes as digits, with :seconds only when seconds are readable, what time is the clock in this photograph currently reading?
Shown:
3:32
